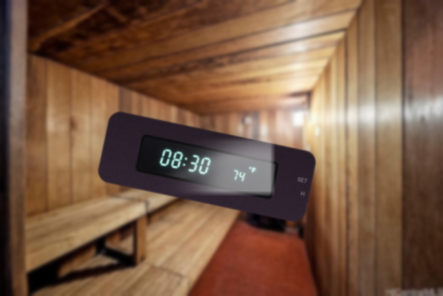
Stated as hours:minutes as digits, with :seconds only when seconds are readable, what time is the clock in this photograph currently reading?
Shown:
8:30
